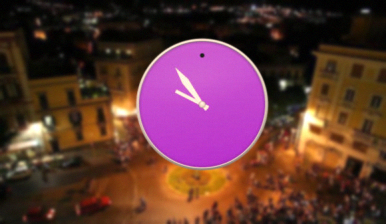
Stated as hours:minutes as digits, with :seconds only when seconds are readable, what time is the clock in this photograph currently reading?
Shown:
9:54
